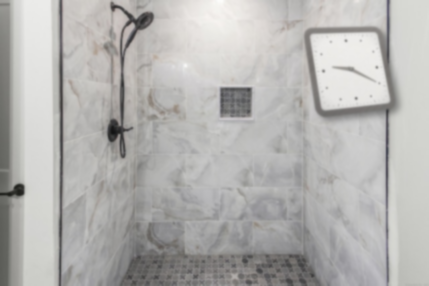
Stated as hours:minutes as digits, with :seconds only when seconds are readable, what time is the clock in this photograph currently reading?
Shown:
9:20
